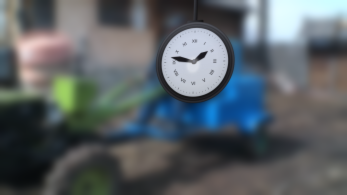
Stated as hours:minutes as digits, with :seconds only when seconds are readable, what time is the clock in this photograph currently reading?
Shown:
1:47
